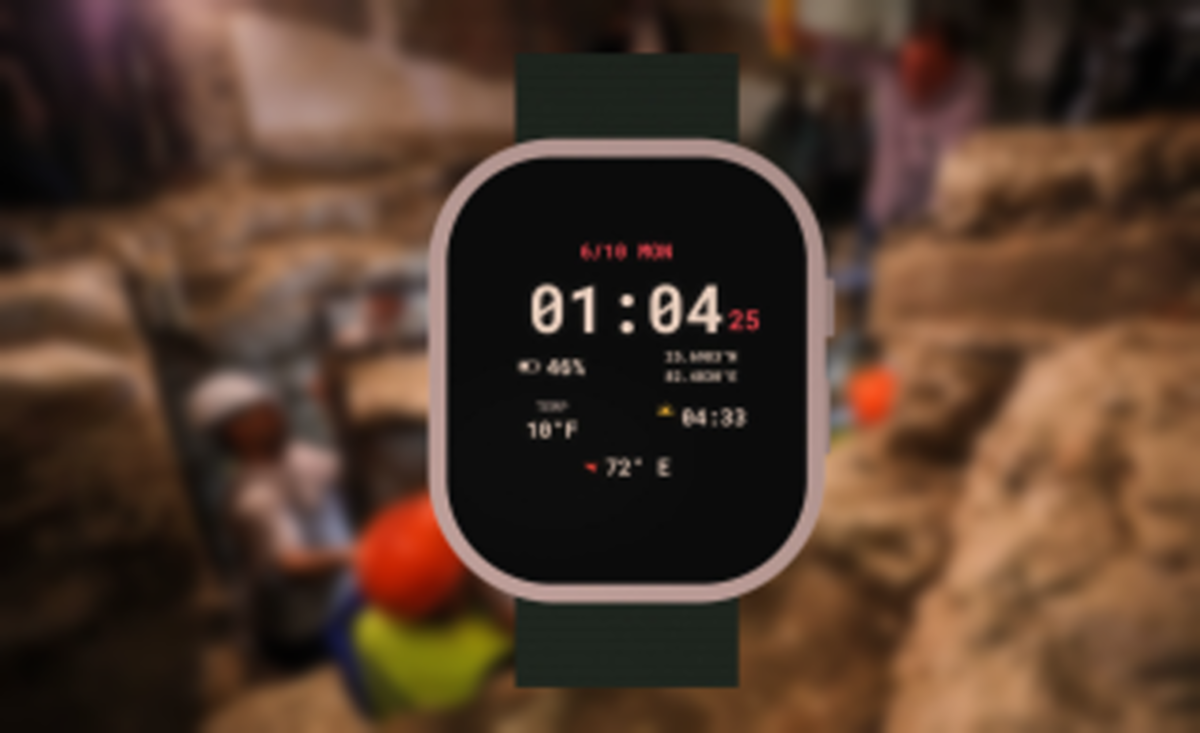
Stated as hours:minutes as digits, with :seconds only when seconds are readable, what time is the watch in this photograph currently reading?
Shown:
1:04
